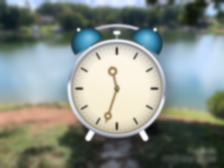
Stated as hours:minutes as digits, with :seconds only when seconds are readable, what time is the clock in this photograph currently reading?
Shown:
11:33
